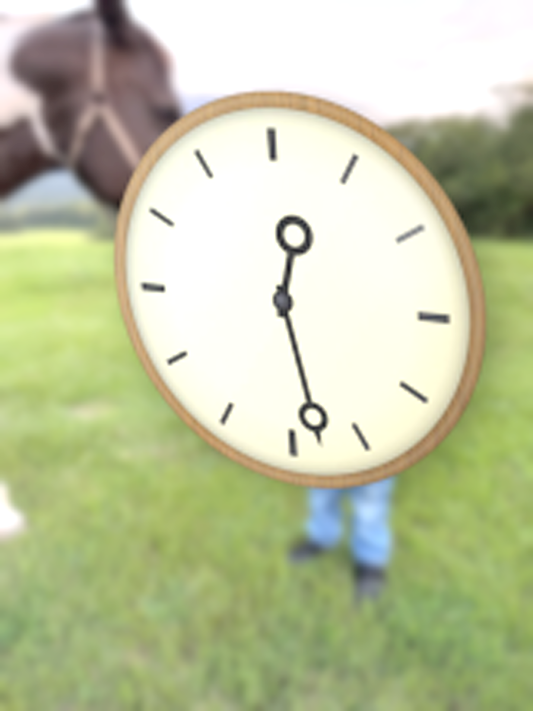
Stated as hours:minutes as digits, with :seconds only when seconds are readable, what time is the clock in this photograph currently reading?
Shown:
12:28
